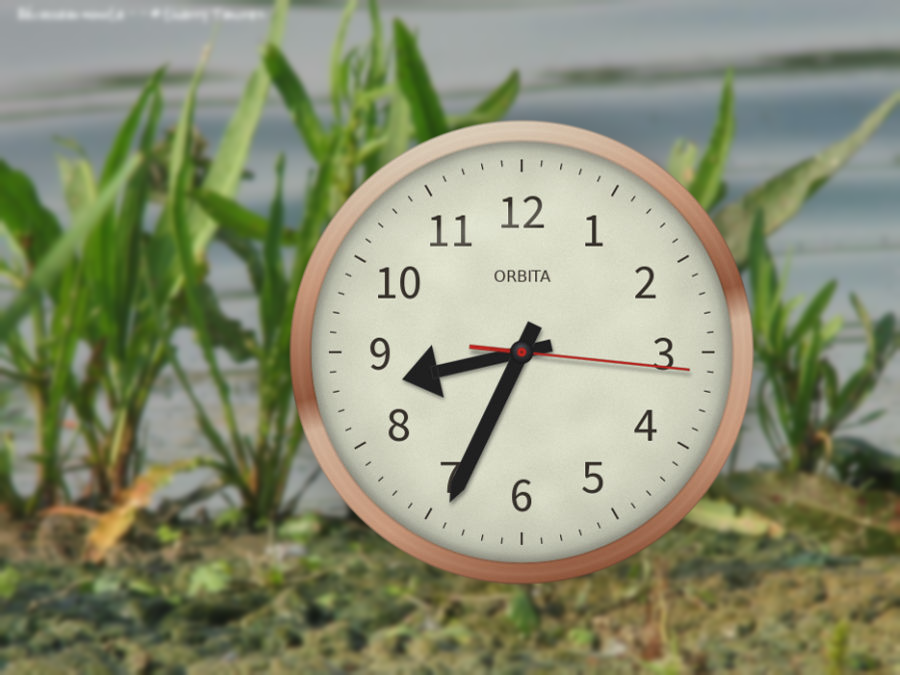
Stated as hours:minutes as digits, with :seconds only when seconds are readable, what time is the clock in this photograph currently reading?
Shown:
8:34:16
